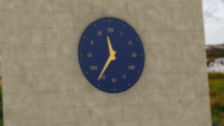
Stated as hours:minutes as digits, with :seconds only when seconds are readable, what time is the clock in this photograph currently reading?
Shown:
11:36
